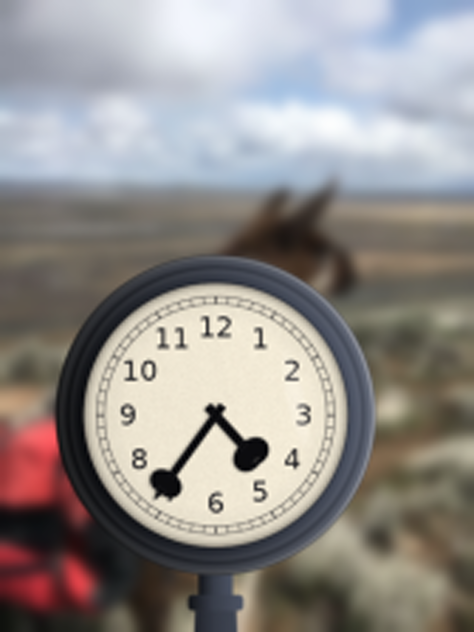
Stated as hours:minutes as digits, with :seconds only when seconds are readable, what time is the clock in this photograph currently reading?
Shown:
4:36
